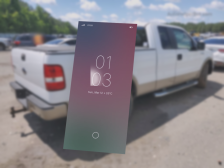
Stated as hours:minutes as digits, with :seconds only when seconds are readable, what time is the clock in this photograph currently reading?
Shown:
1:03
